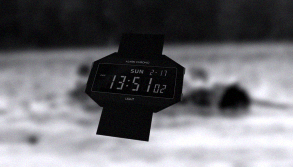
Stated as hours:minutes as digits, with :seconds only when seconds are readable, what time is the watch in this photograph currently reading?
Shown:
13:51:02
